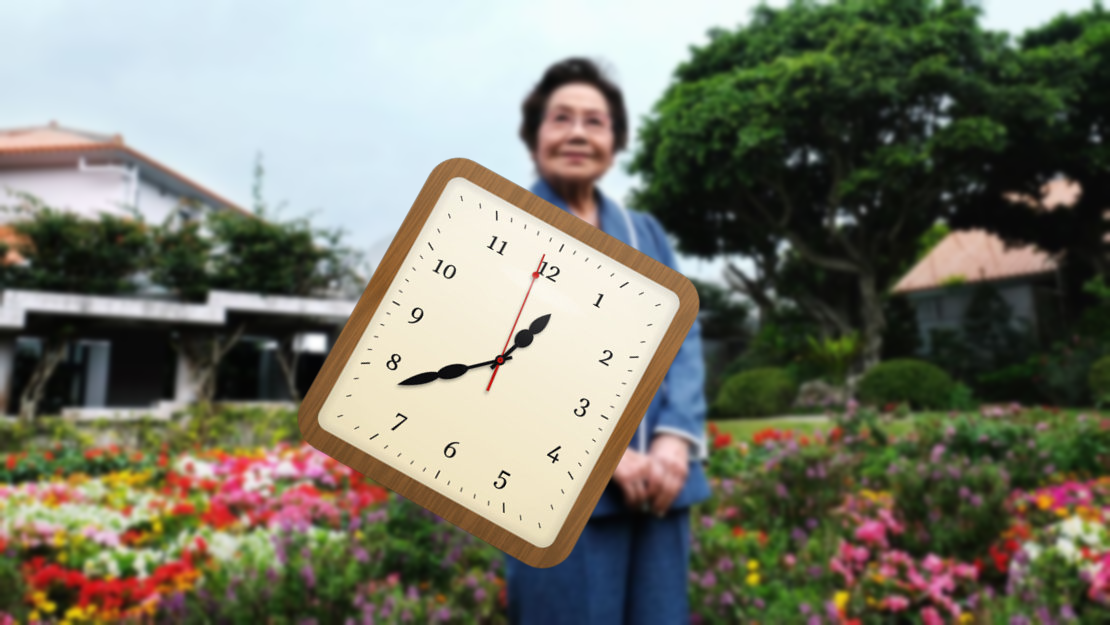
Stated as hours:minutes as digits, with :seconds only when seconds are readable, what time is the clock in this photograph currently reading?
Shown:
12:37:59
